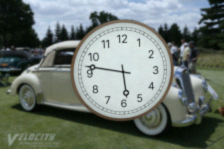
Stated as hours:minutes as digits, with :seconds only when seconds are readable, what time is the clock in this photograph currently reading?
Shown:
5:47
